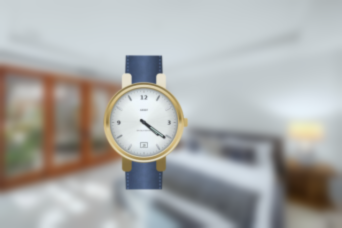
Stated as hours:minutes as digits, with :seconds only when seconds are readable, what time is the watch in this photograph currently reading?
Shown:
4:21
